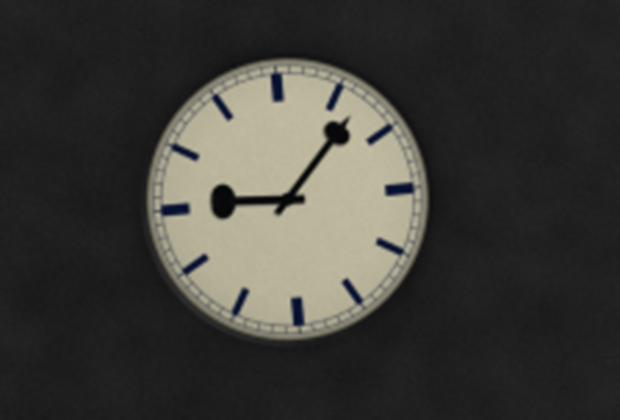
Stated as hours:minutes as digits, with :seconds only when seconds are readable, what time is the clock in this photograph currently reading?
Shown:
9:07
